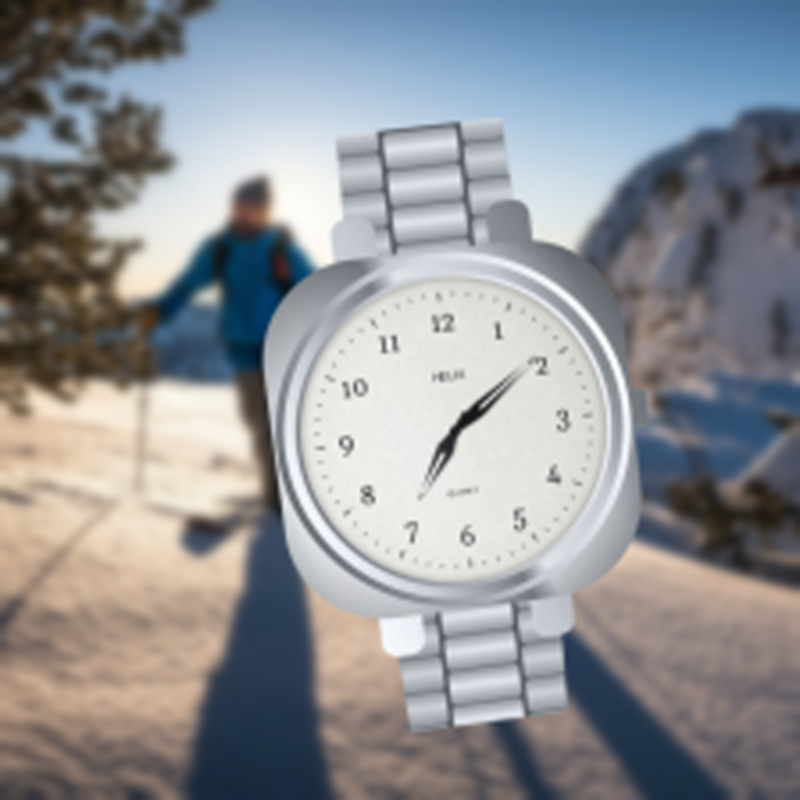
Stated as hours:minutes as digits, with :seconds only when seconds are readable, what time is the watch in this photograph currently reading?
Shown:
7:09
